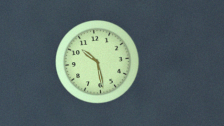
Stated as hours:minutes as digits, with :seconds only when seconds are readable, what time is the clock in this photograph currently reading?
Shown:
10:29
